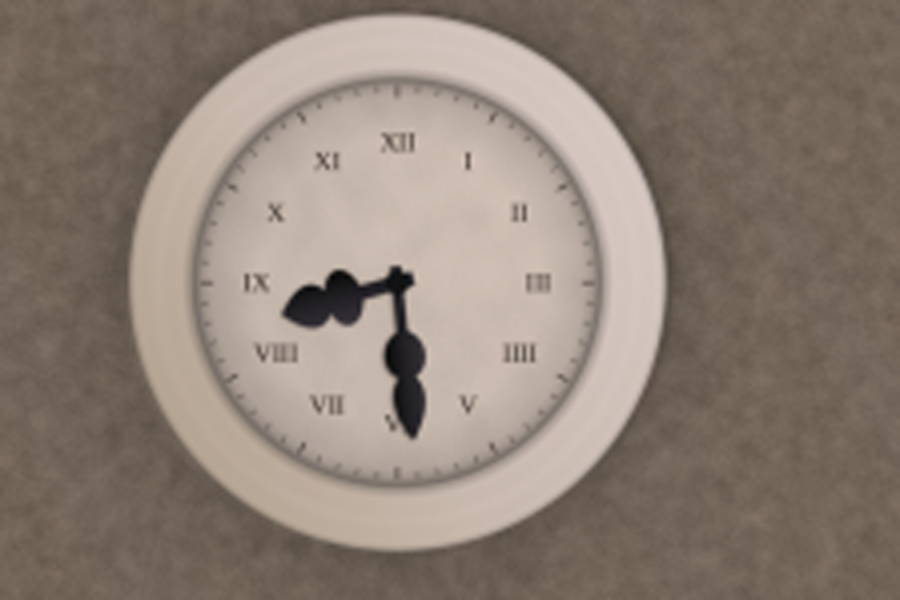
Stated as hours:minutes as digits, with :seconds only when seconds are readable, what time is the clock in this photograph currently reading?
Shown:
8:29
